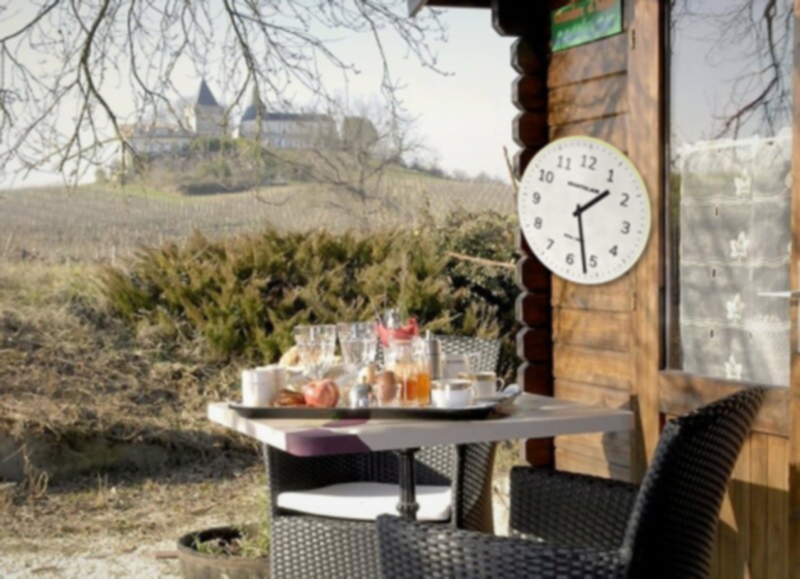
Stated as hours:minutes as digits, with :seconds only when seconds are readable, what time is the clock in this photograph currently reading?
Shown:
1:27
